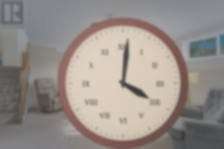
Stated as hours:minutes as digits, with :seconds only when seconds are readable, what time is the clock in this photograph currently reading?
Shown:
4:01
